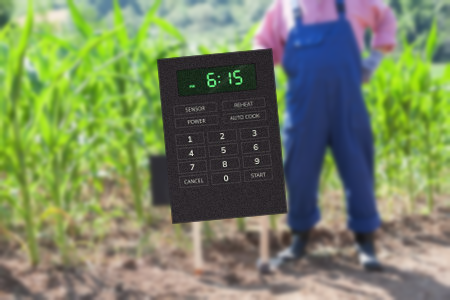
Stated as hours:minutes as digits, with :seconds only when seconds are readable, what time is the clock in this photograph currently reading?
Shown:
6:15
